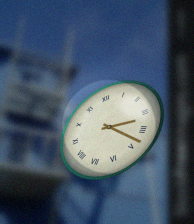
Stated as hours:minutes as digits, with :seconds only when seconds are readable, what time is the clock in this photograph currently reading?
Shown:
3:23
